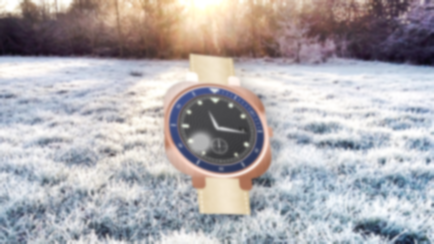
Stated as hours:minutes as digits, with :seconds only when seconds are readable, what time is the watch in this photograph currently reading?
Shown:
11:16
